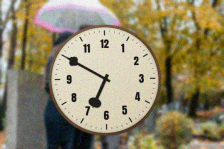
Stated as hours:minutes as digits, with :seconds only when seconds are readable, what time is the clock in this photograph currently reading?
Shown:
6:50
